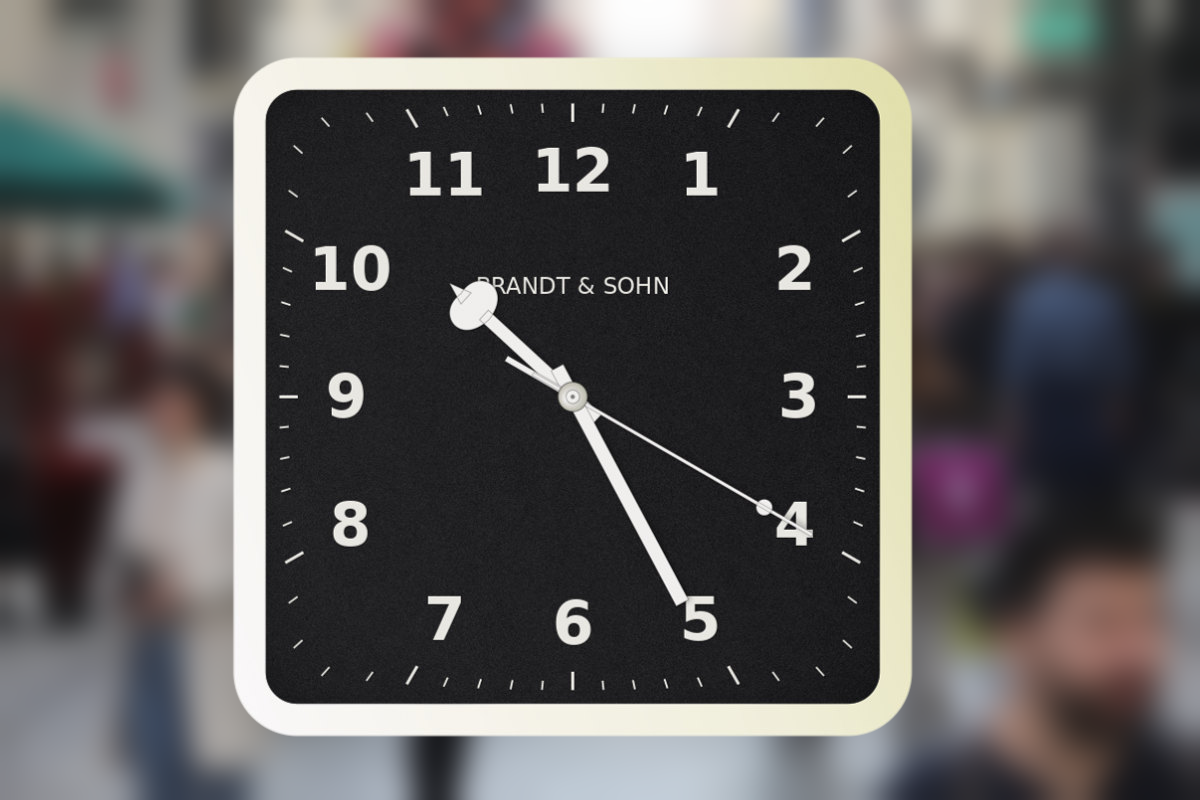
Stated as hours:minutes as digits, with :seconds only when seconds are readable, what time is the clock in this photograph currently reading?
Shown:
10:25:20
